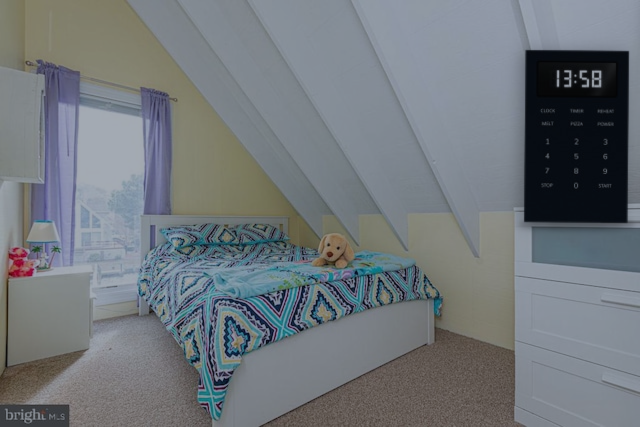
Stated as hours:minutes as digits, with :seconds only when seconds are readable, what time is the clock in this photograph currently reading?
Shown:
13:58
